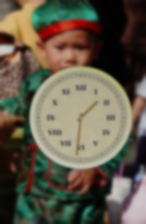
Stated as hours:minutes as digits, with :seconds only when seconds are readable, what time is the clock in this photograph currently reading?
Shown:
1:31
